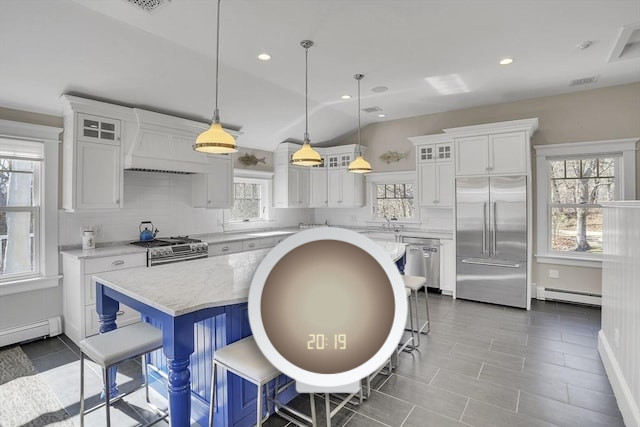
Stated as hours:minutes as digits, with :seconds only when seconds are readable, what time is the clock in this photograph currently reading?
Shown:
20:19
